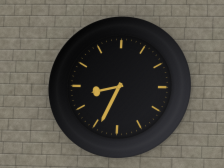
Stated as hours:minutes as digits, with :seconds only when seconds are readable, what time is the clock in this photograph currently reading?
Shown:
8:34
